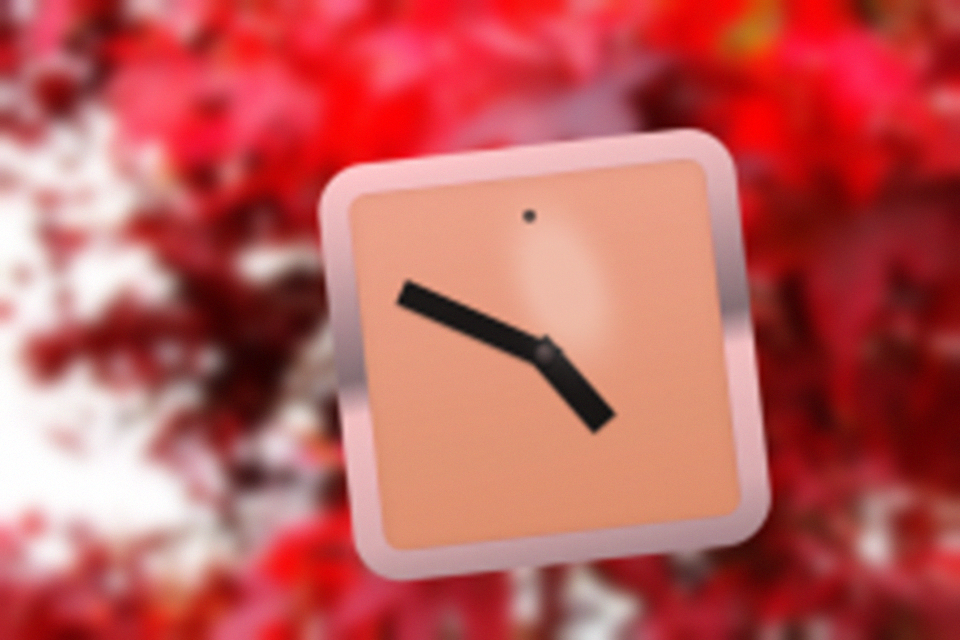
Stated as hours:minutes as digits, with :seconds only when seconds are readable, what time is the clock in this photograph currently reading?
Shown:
4:50
